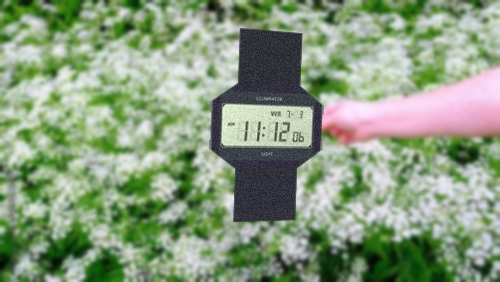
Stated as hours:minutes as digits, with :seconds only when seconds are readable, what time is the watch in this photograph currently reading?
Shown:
11:12:06
